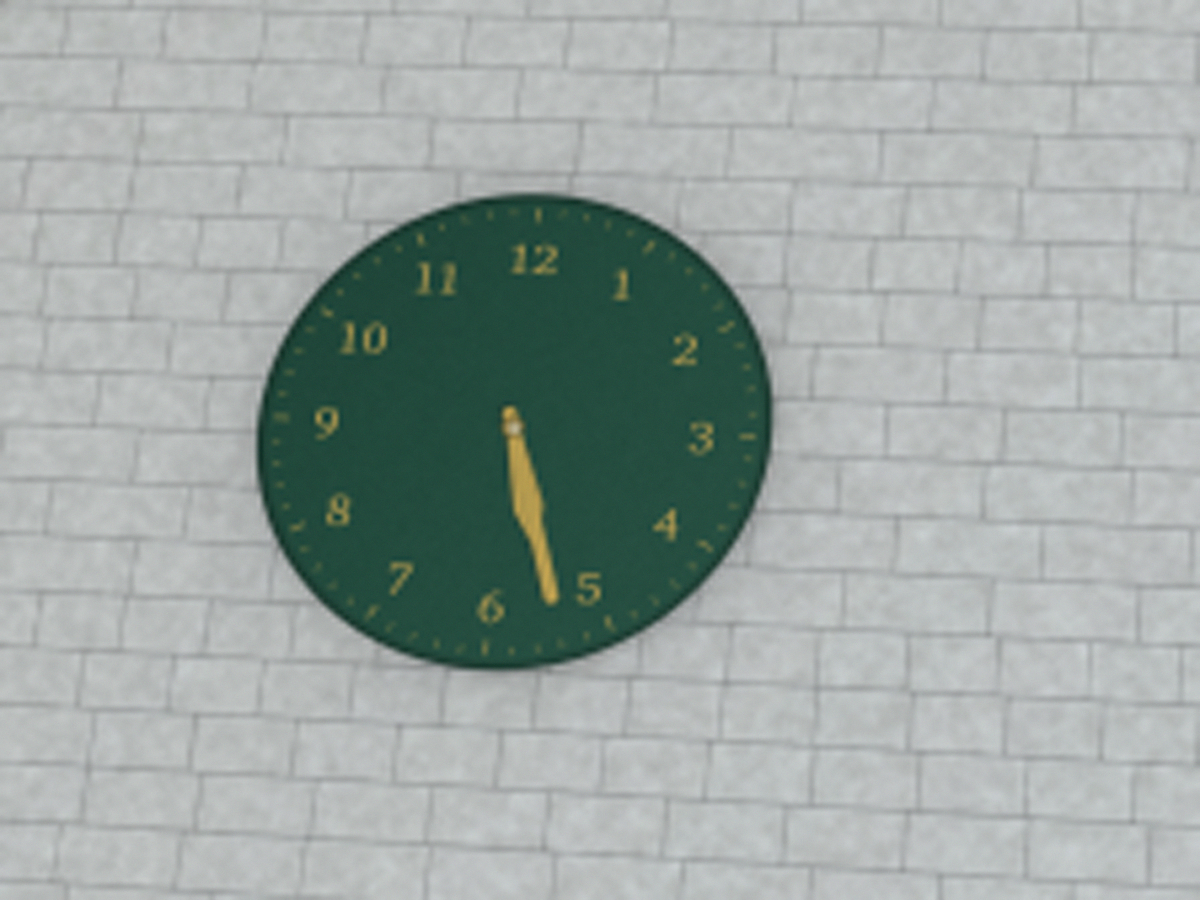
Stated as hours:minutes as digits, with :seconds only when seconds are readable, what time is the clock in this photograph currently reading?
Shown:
5:27
